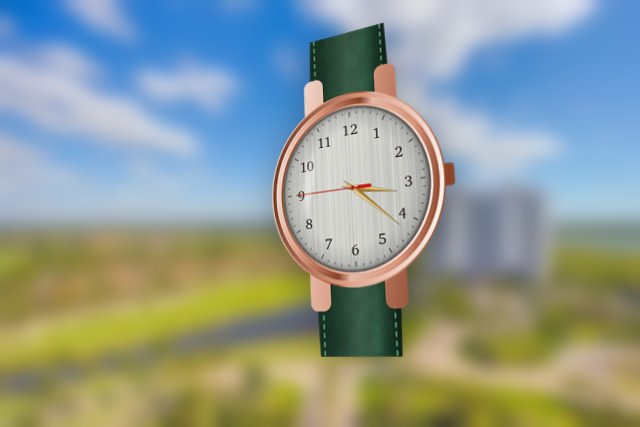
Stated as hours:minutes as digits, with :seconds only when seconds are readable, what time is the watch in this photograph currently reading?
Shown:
3:21:45
